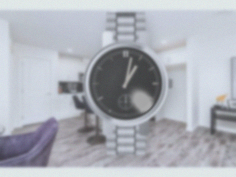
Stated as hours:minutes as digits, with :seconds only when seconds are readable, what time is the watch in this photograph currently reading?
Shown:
1:02
